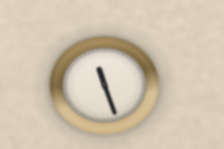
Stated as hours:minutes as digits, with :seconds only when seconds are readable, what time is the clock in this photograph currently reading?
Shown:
11:27
